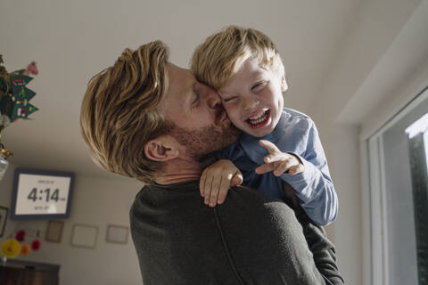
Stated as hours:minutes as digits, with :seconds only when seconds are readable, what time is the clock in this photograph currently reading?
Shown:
4:14
